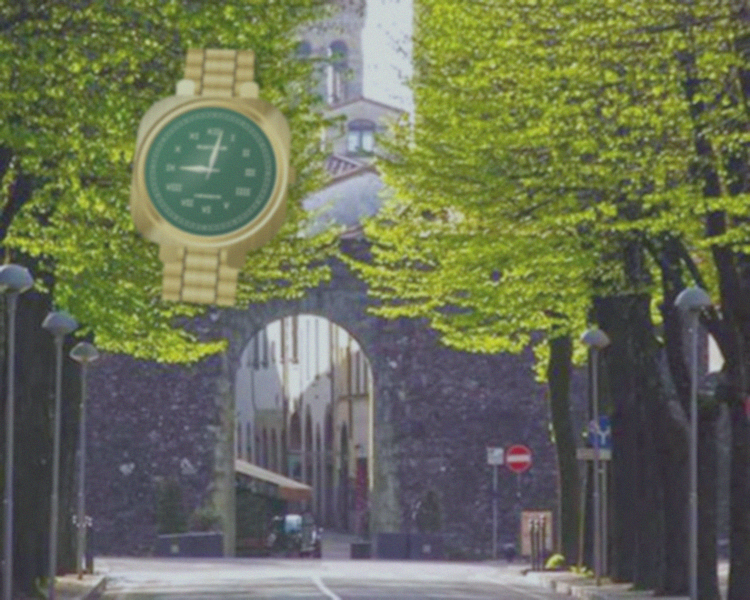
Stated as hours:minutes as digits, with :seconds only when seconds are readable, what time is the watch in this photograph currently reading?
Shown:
9:02
